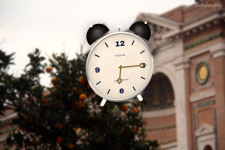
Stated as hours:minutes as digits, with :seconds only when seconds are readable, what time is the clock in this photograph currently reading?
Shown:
6:15
